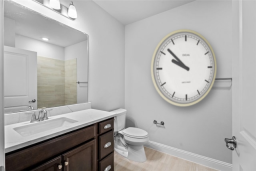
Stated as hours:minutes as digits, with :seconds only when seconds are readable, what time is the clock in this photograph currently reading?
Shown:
9:52
